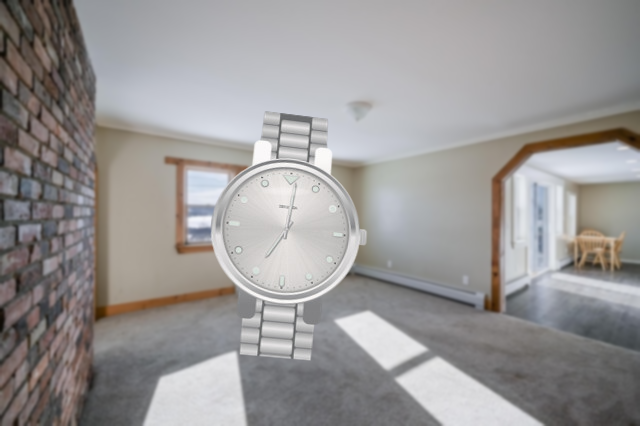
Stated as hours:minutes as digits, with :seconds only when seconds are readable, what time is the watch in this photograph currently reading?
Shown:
7:01
